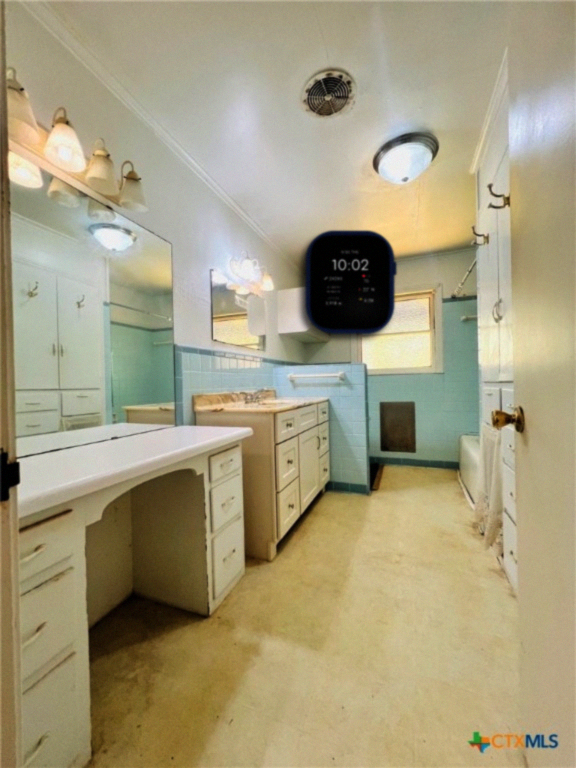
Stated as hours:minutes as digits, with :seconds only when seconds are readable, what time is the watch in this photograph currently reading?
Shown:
10:02
